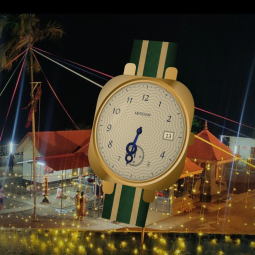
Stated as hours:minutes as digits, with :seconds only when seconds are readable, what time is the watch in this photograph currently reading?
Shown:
6:32
